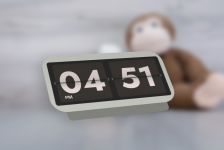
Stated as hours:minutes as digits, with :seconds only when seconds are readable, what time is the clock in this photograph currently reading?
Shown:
4:51
